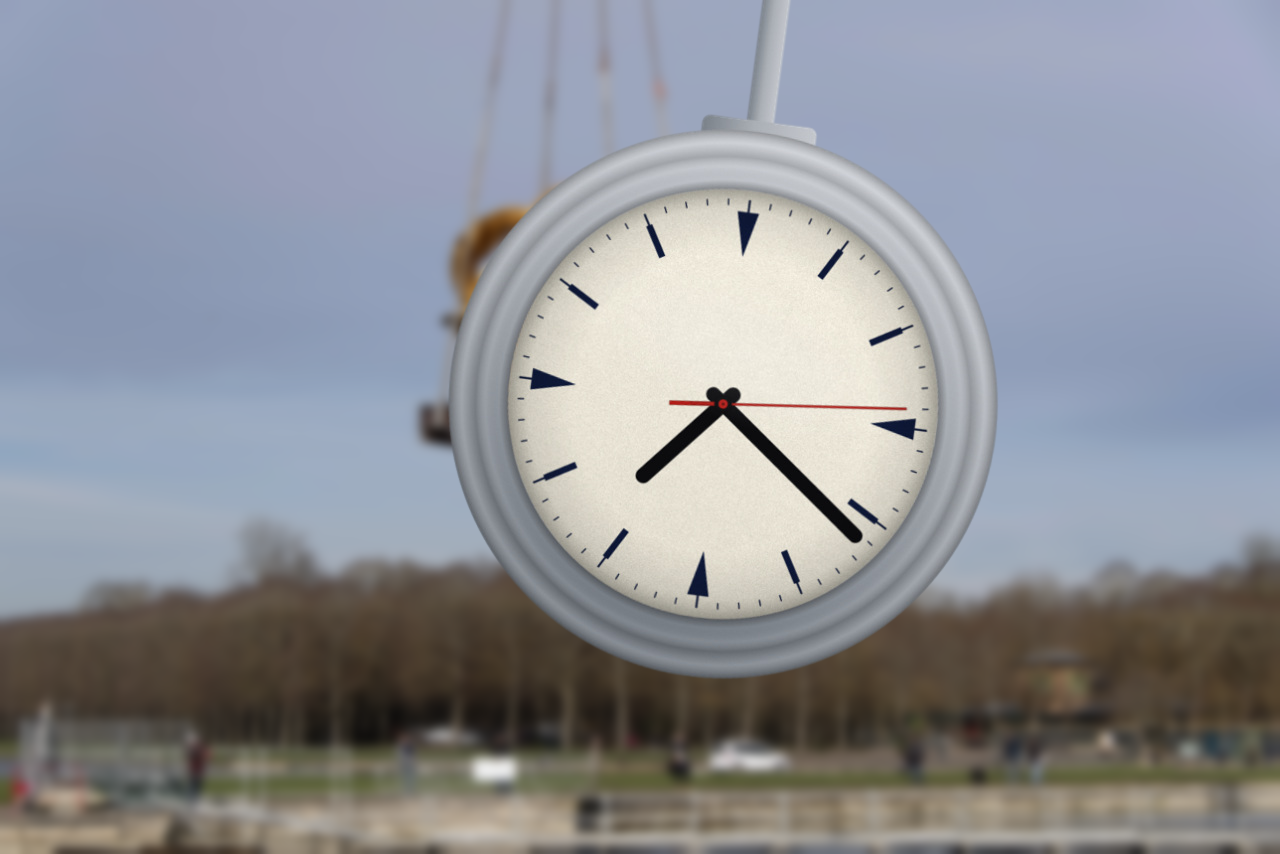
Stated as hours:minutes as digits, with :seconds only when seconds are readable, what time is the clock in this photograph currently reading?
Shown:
7:21:14
